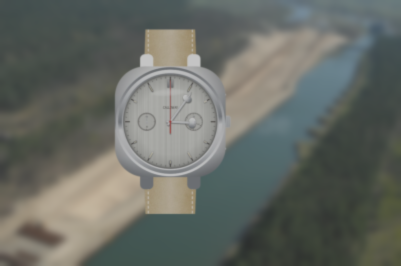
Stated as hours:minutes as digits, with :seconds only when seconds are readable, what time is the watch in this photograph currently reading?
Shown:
3:06
